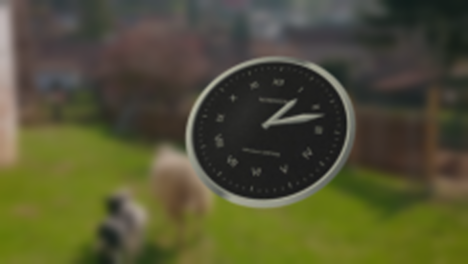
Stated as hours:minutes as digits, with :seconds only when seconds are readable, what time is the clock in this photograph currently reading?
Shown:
1:12
